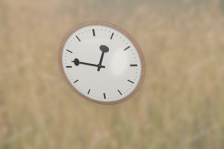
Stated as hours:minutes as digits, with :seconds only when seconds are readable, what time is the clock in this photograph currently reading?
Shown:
12:47
